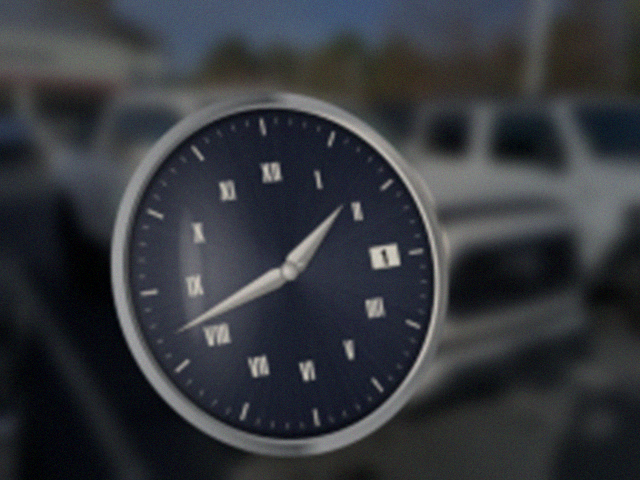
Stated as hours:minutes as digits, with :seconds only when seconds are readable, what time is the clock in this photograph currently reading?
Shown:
1:42
